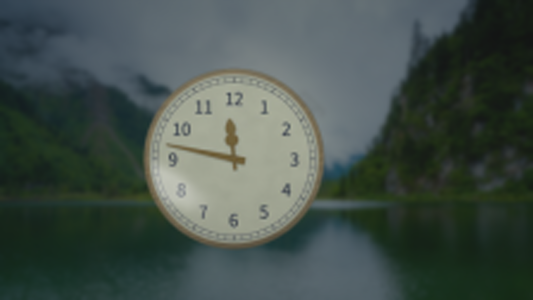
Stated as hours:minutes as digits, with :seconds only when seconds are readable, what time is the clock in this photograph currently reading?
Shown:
11:47
